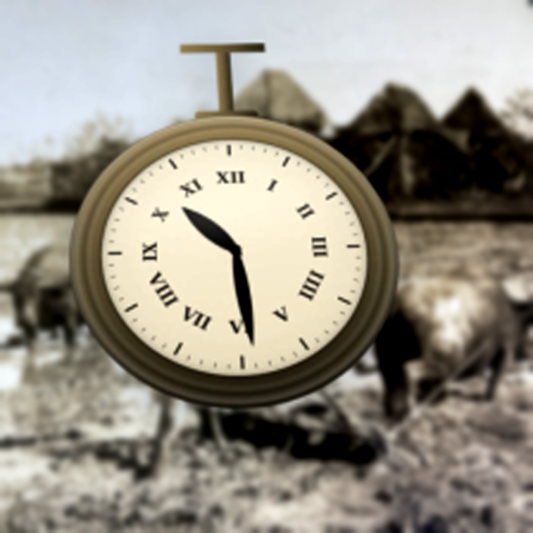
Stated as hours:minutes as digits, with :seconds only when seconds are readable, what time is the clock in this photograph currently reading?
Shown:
10:29
